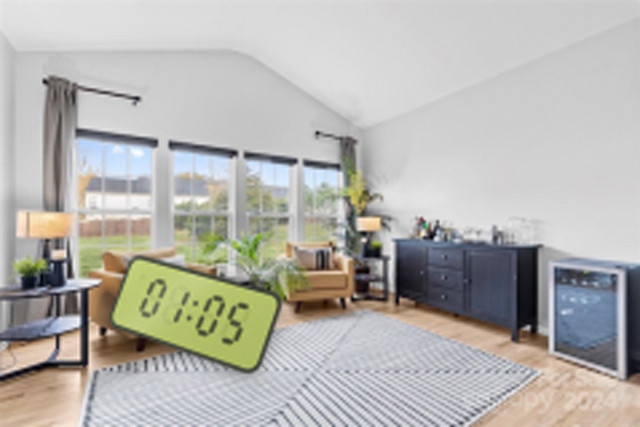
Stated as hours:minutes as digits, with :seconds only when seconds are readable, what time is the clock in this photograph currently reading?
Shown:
1:05
